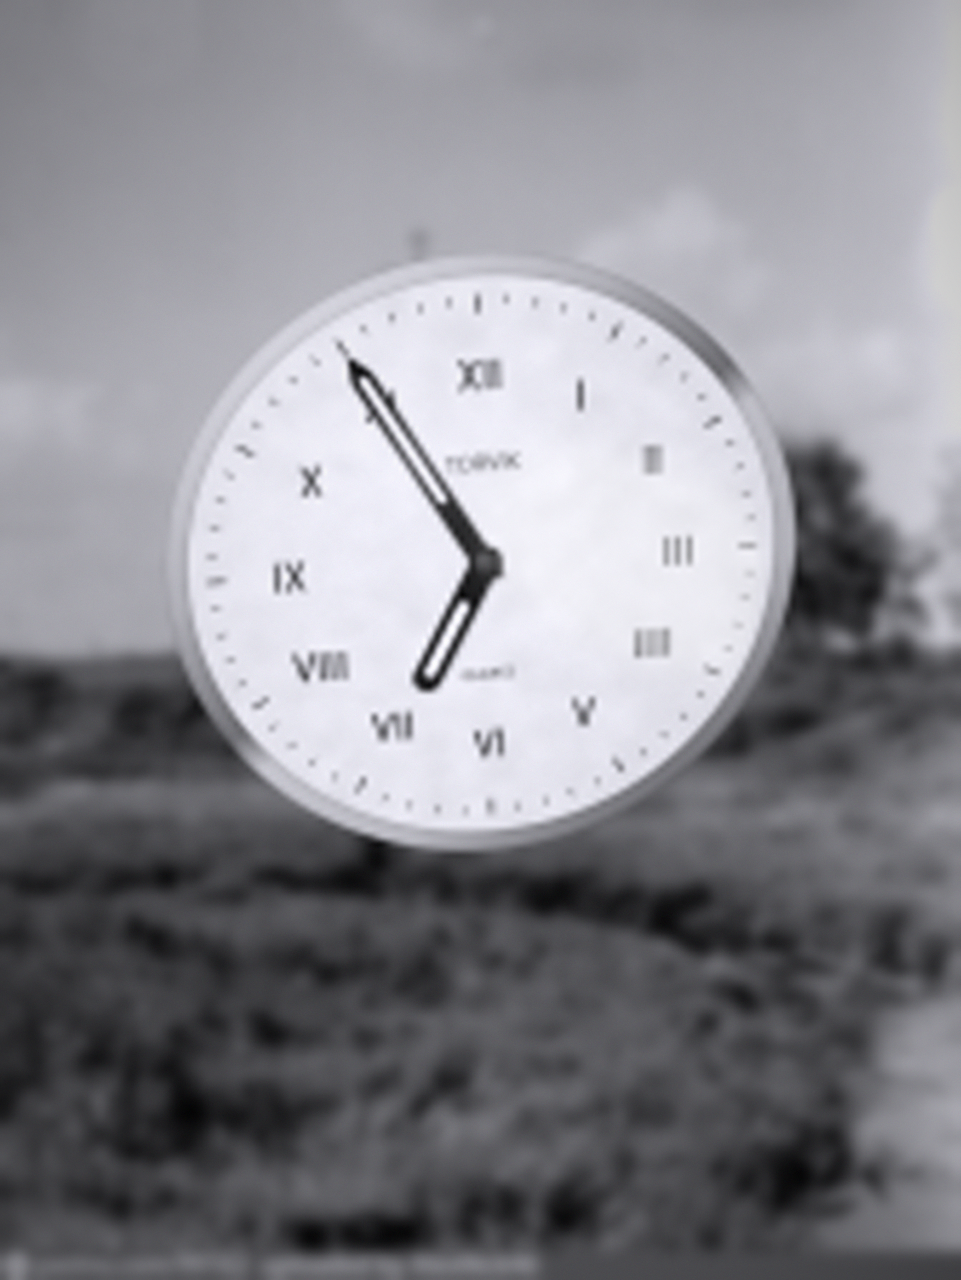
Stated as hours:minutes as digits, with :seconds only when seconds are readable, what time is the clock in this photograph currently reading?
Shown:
6:55
